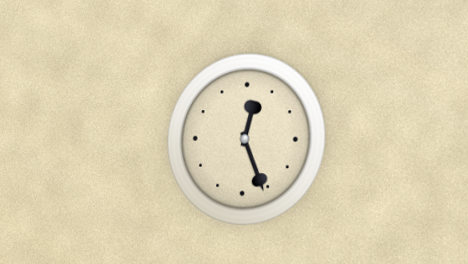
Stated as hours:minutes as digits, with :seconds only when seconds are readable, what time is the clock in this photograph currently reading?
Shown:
12:26
